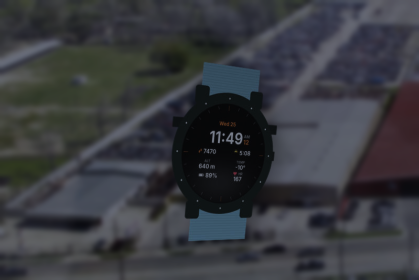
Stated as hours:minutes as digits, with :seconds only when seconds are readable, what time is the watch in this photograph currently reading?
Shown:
11:49
